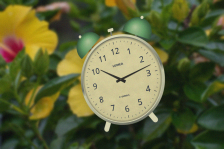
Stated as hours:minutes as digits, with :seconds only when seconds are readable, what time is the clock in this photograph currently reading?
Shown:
10:13
